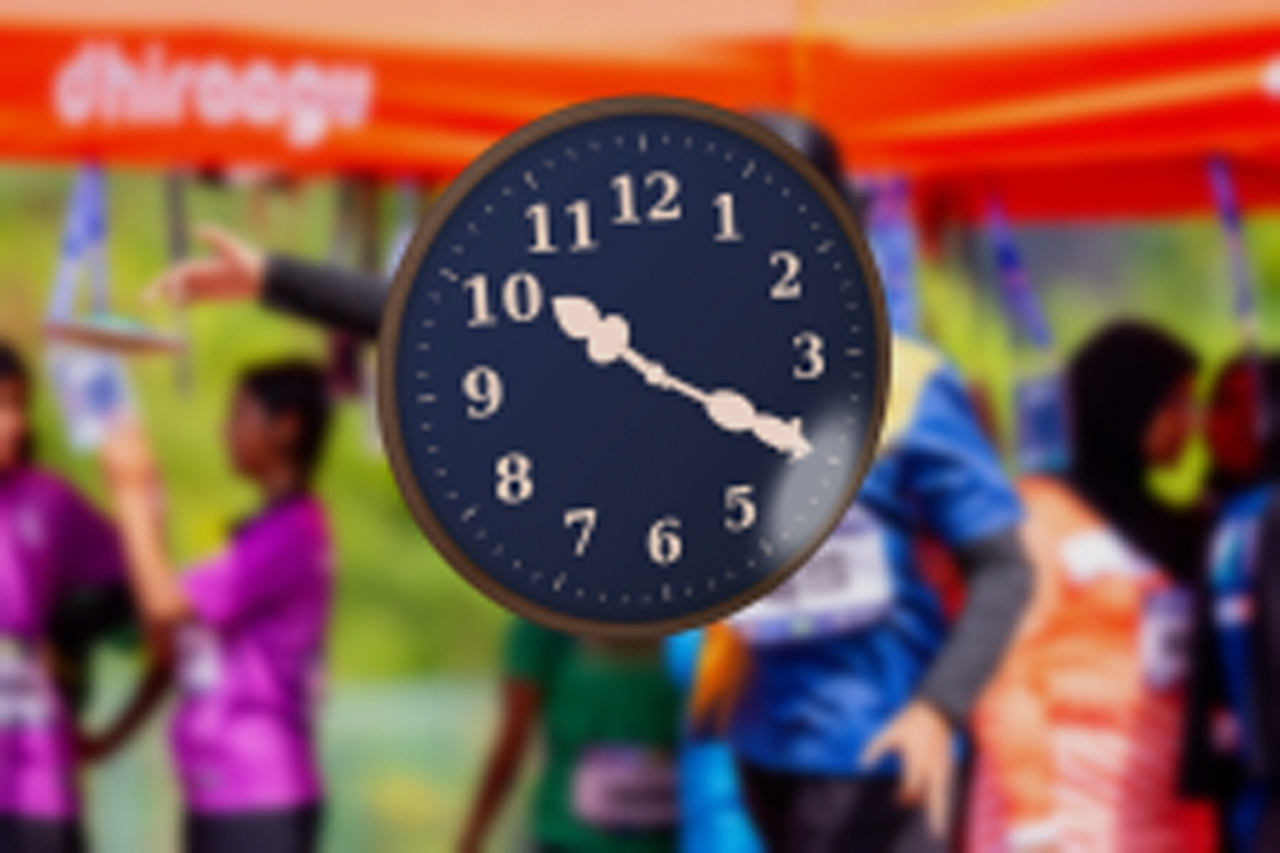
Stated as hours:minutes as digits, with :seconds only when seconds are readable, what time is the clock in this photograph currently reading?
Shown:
10:20
